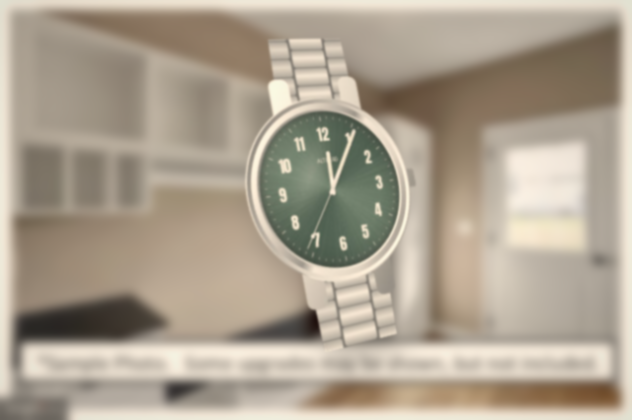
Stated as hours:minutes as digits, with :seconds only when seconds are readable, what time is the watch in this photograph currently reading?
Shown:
12:05:36
